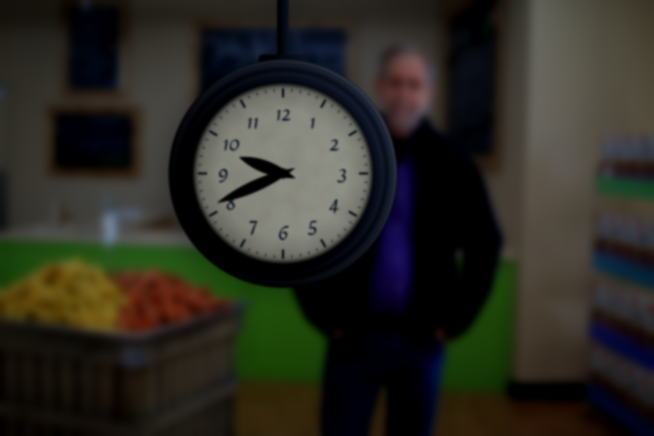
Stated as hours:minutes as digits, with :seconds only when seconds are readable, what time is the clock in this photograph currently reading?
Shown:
9:41
